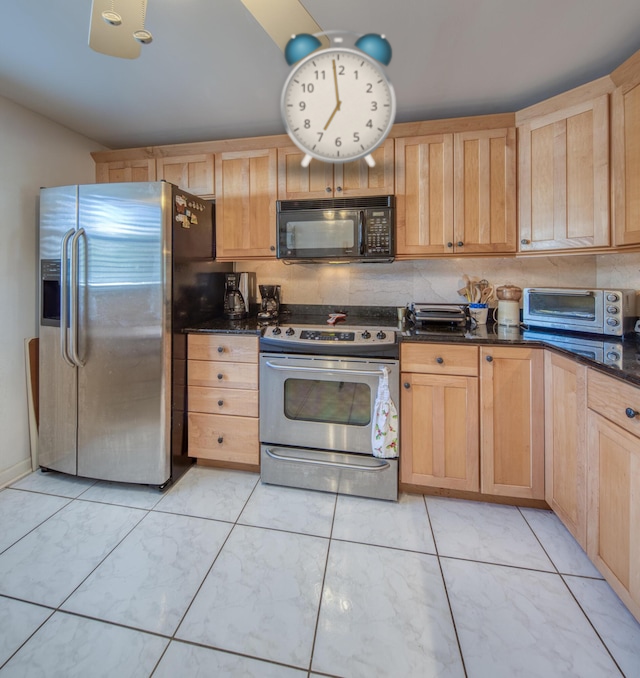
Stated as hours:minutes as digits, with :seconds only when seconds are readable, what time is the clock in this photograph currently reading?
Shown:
6:59
